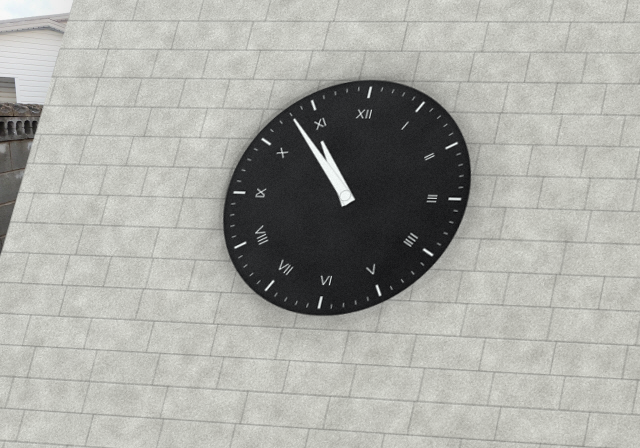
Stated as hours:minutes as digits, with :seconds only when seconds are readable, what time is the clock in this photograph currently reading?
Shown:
10:53
